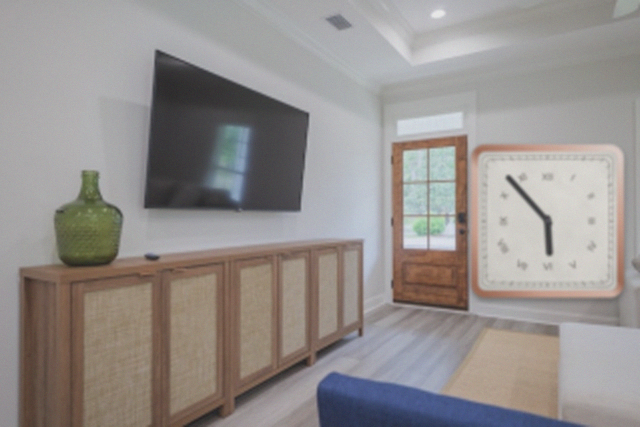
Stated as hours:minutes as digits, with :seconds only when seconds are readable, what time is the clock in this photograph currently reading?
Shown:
5:53
